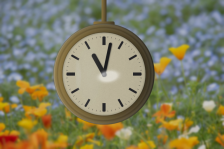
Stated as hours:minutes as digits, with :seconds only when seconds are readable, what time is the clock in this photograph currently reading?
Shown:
11:02
